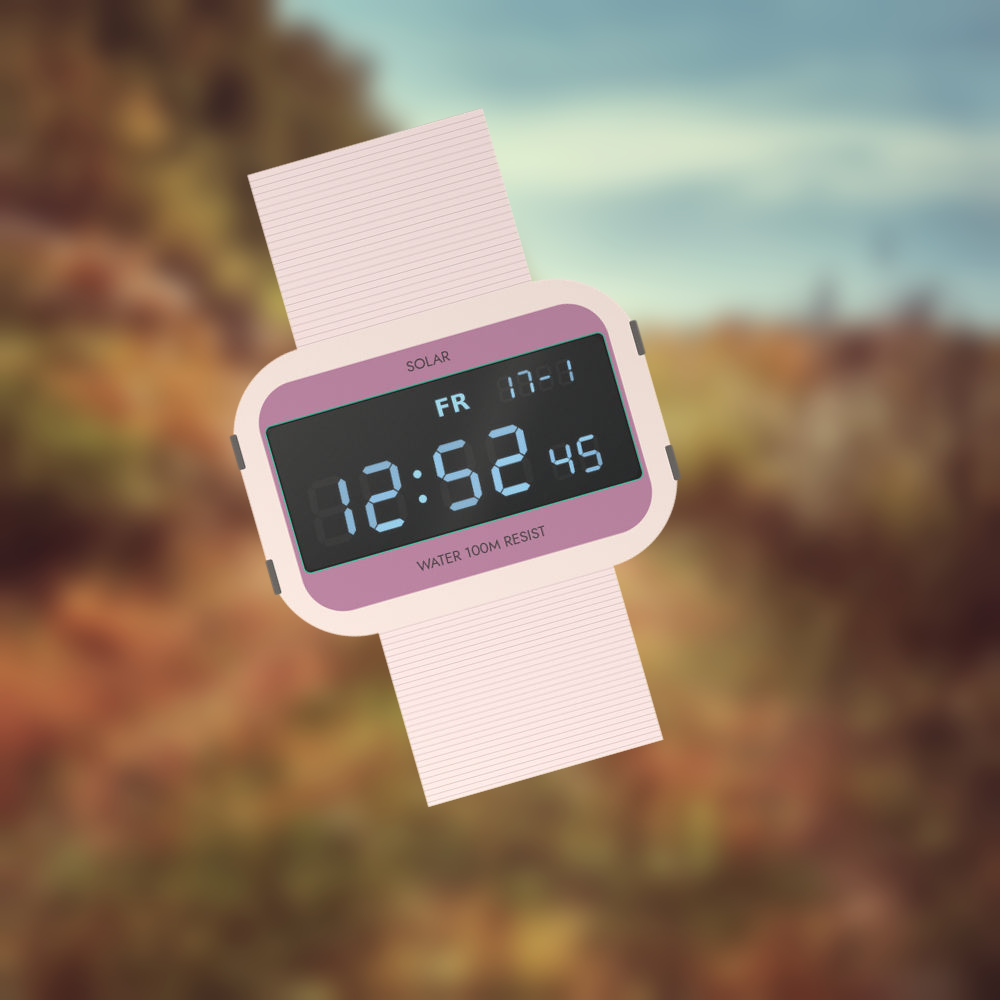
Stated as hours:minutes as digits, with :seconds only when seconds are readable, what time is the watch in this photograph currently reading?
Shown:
12:52:45
